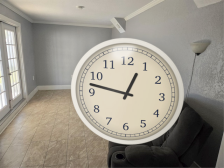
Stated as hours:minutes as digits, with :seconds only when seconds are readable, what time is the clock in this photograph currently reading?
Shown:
12:47
